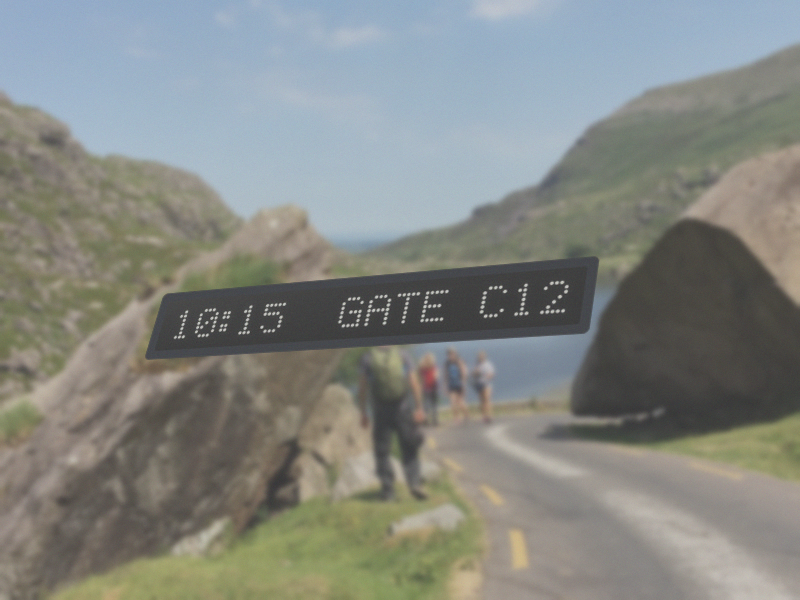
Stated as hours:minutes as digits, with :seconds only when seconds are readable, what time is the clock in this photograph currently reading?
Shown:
10:15
